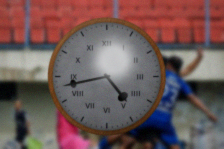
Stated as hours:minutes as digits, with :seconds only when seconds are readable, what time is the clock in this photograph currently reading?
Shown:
4:43
